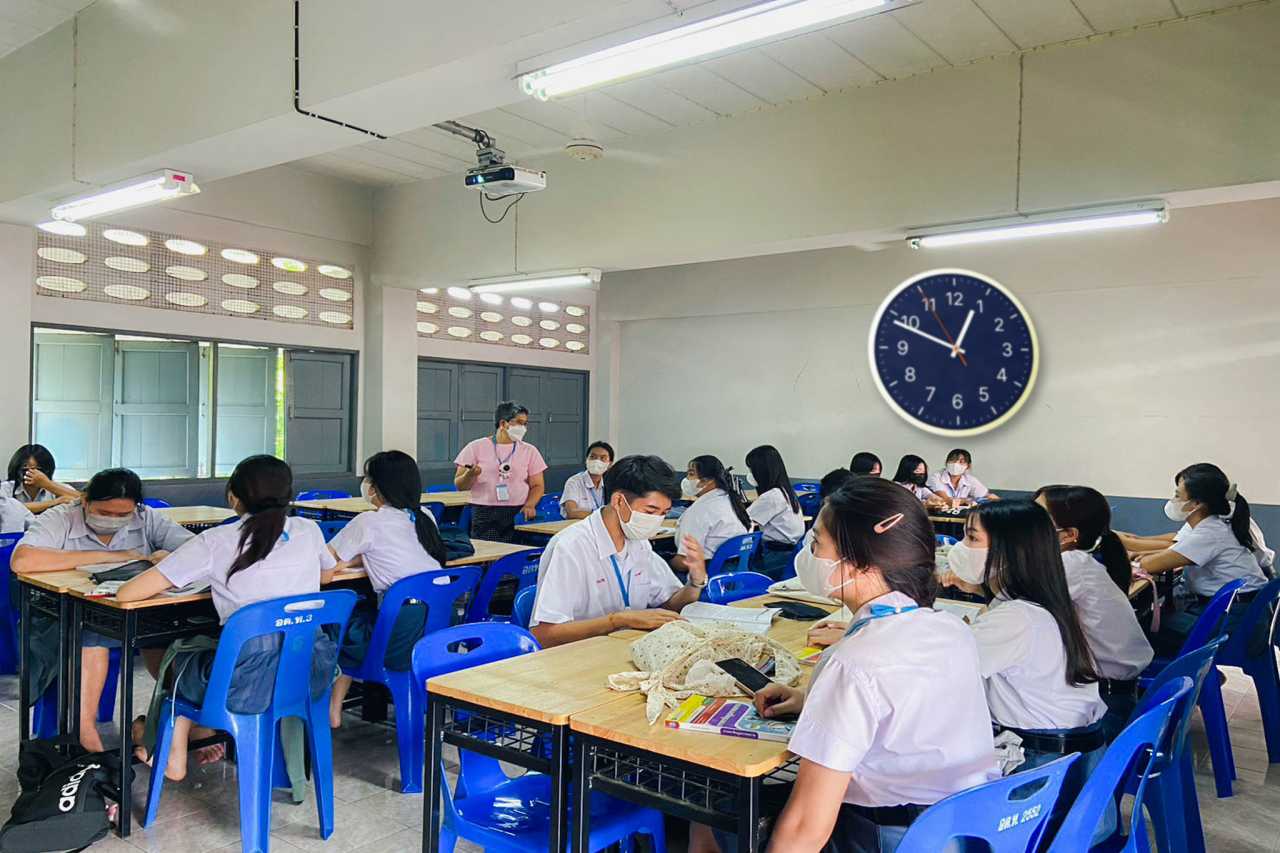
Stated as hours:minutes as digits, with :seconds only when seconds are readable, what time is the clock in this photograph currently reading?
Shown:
12:48:55
